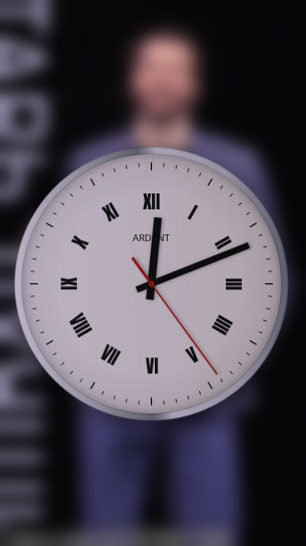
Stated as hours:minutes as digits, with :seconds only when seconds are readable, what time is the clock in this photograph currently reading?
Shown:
12:11:24
